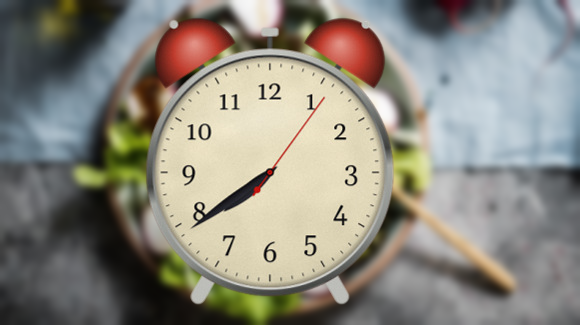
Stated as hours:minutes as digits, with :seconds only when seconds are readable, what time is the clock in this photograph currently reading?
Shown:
7:39:06
